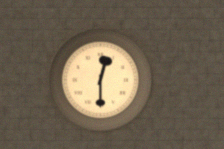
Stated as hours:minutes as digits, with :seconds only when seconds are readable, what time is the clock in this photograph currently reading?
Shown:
12:30
